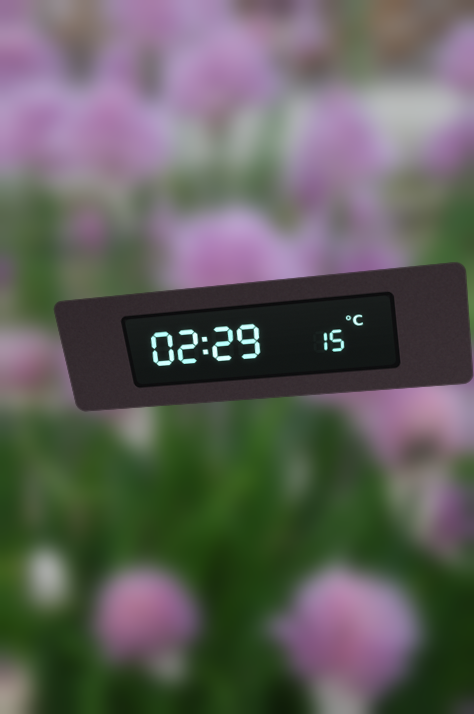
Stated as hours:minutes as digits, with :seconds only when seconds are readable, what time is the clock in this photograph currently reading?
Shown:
2:29
